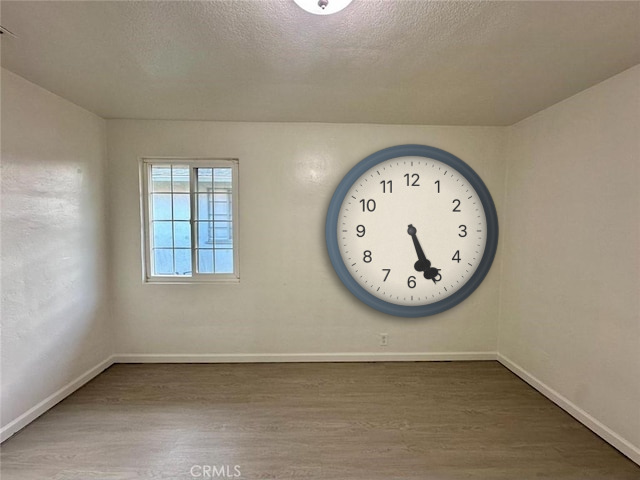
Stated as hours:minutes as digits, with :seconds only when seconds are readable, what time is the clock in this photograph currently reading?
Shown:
5:26
